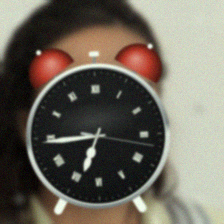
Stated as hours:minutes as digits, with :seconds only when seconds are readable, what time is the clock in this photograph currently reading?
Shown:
6:44:17
